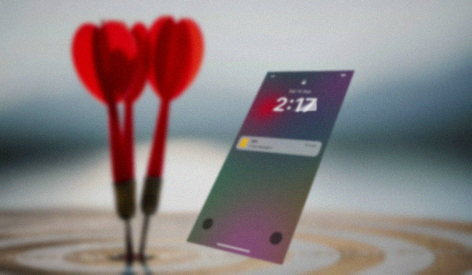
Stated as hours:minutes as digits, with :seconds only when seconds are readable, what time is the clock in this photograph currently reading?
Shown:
2:17
